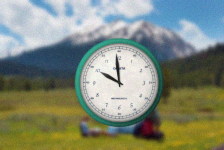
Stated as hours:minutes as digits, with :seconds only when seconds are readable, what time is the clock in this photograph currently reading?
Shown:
9:59
